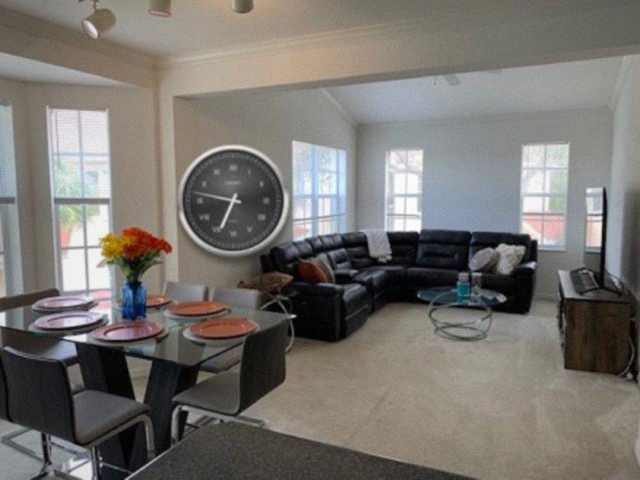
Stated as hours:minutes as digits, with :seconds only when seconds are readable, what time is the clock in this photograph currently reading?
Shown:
6:47
